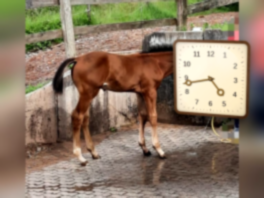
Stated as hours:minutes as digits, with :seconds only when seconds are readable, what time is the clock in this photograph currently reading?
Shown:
4:43
